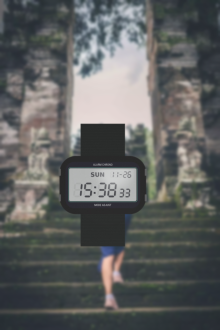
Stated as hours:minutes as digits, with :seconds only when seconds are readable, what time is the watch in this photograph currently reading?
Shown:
15:38:33
